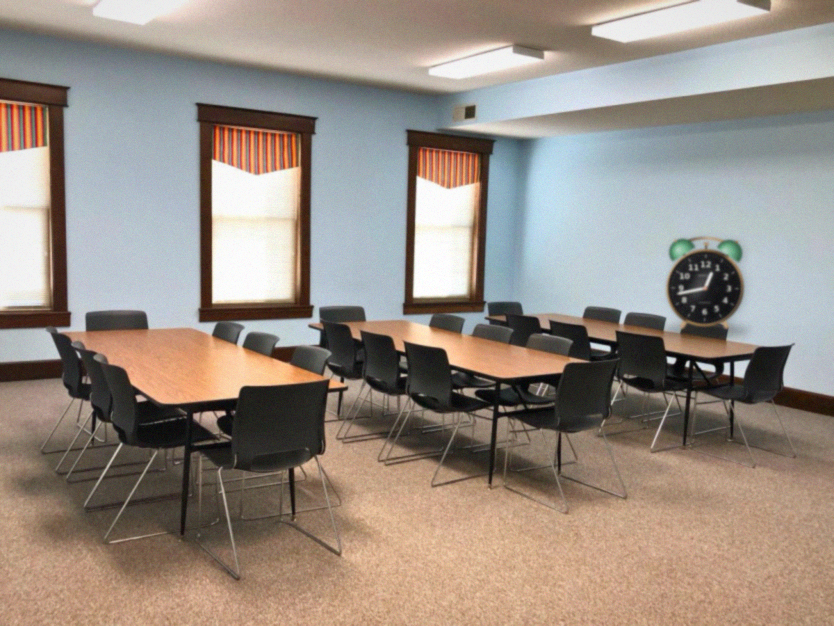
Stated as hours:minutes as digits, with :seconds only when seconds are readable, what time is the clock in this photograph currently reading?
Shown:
12:43
